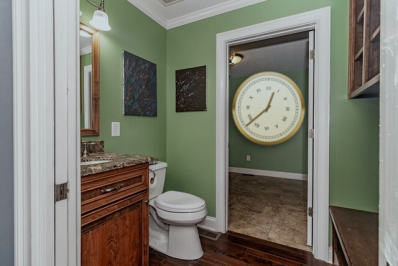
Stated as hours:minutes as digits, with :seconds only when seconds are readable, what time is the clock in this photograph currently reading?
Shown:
12:38
